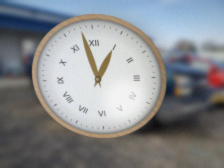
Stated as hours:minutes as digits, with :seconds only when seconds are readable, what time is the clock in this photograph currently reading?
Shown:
12:58
